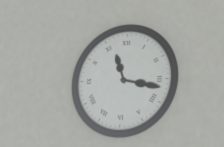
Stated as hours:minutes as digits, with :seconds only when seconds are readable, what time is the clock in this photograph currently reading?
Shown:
11:17
